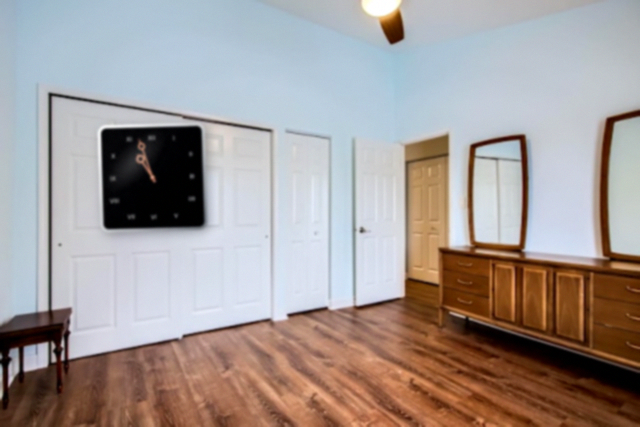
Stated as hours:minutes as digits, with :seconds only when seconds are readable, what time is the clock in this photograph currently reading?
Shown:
10:57
